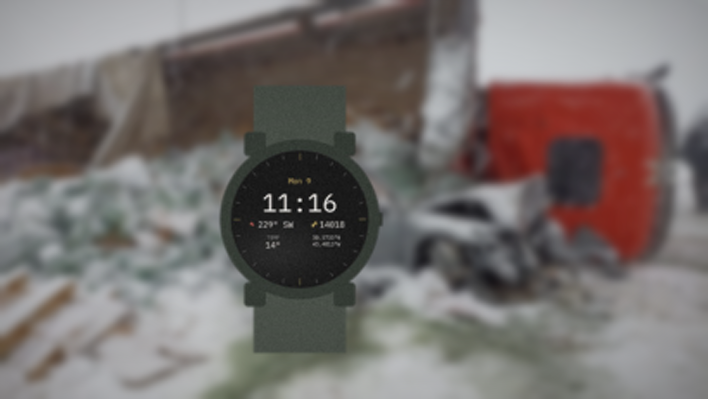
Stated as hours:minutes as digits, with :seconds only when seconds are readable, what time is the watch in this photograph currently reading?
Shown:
11:16
